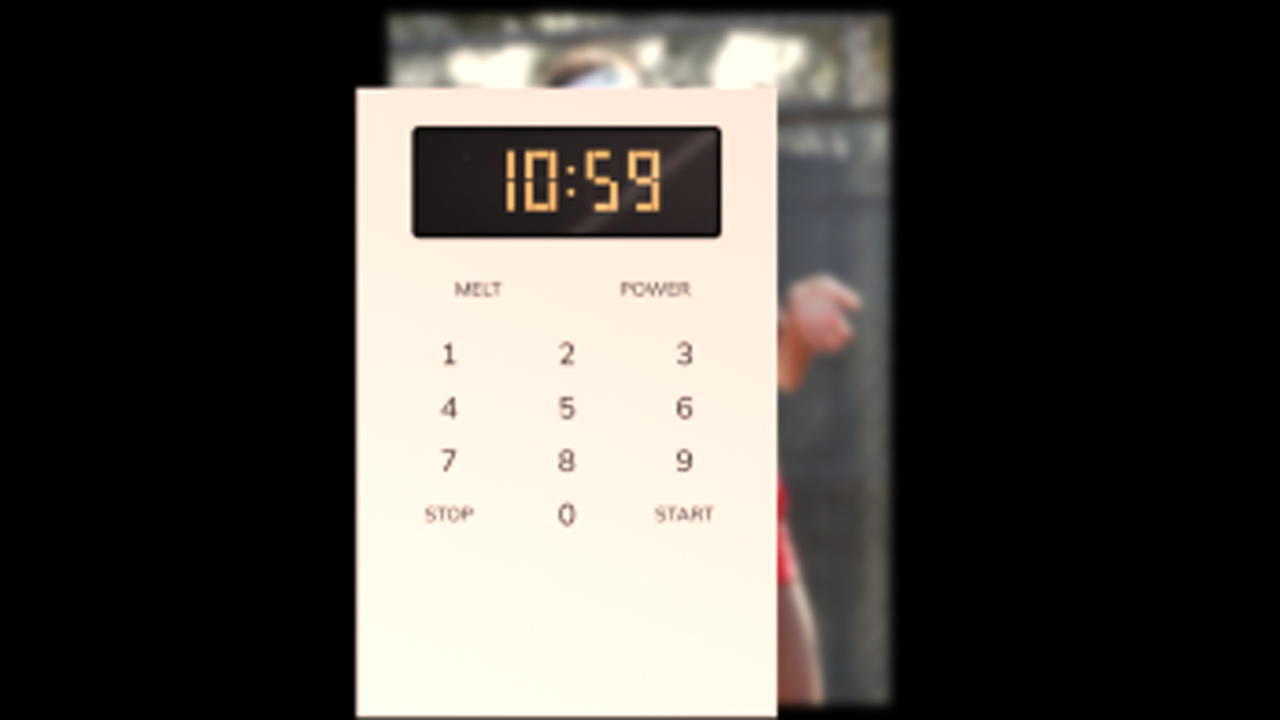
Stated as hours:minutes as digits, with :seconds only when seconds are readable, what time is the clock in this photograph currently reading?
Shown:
10:59
